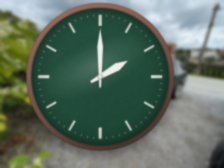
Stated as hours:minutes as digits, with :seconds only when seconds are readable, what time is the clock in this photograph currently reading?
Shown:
2:00
